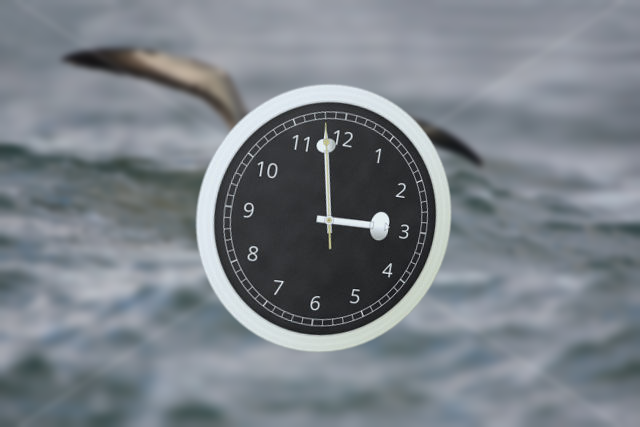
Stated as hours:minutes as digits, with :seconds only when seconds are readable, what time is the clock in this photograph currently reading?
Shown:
2:57:58
